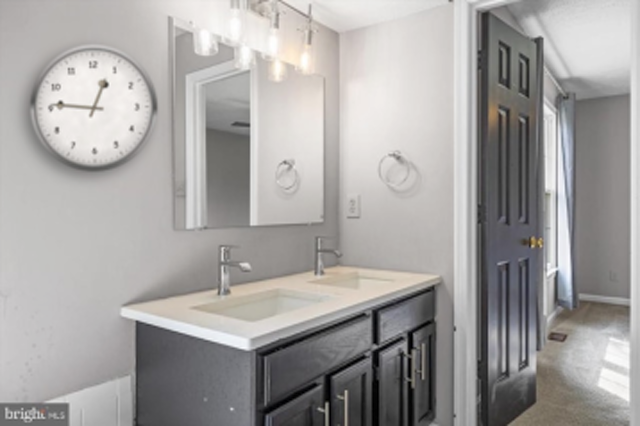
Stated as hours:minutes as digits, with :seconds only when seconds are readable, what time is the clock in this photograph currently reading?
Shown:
12:46
